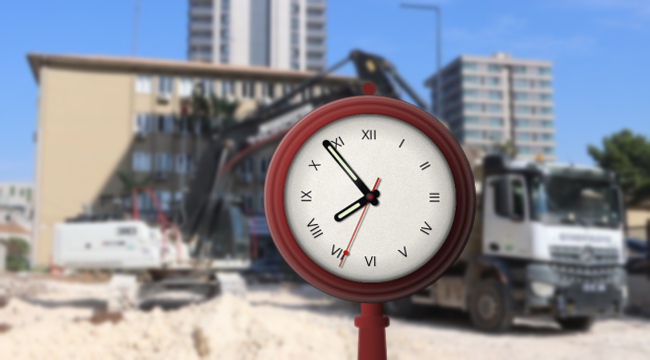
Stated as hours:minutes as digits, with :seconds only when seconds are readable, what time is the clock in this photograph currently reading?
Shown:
7:53:34
